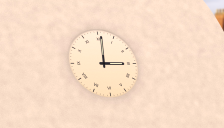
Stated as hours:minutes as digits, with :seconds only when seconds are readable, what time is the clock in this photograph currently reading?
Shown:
3:01
